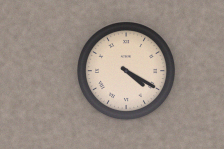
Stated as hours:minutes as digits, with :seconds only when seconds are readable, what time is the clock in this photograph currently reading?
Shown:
4:20
